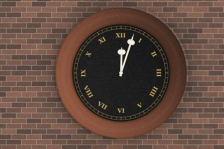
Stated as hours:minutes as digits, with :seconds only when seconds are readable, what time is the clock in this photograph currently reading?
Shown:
12:03
